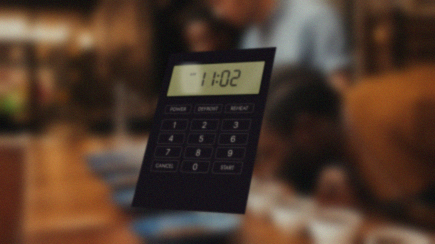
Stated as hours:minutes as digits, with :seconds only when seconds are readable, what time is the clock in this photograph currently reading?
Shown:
11:02
